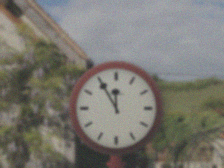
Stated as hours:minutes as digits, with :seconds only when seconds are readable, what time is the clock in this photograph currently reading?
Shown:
11:55
